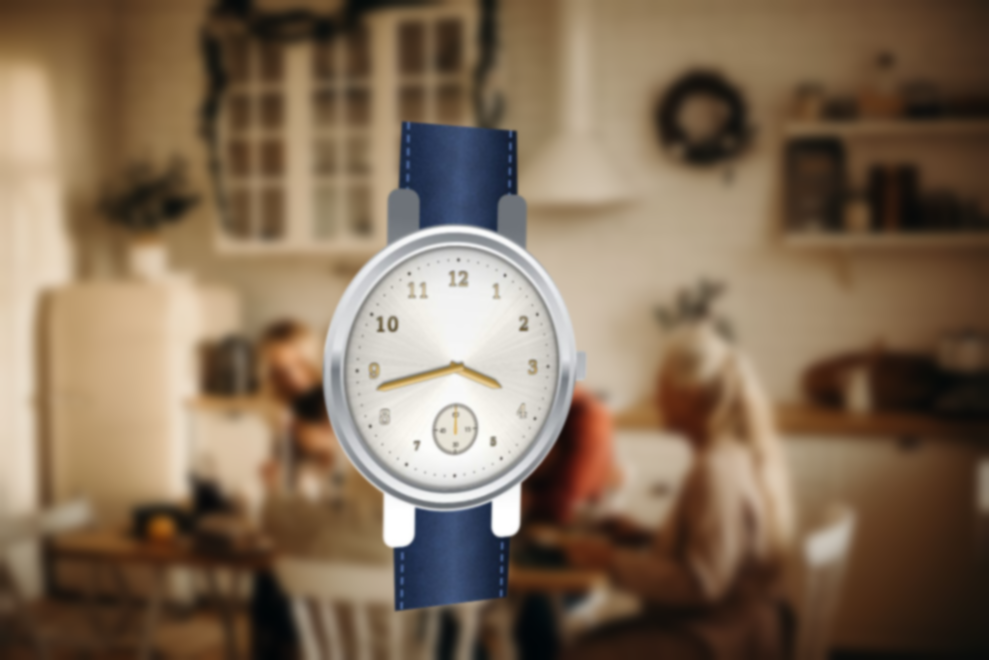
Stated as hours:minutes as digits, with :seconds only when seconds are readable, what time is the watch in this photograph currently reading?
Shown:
3:43
